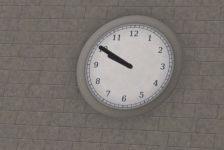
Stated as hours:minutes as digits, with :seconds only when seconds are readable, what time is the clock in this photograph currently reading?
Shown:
9:50
